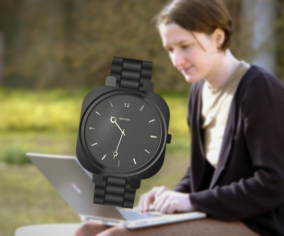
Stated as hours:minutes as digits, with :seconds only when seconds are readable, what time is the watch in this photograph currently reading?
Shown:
10:32
